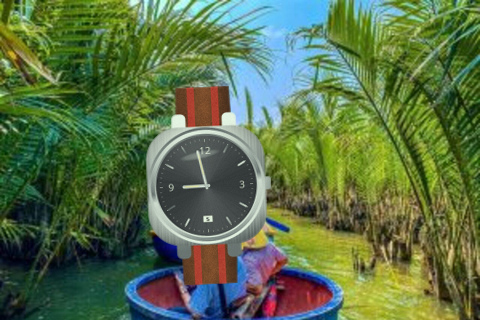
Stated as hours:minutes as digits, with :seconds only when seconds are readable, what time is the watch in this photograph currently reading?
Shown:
8:58
